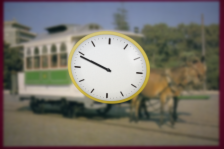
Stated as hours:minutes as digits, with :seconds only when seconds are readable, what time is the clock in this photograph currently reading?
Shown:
9:49
